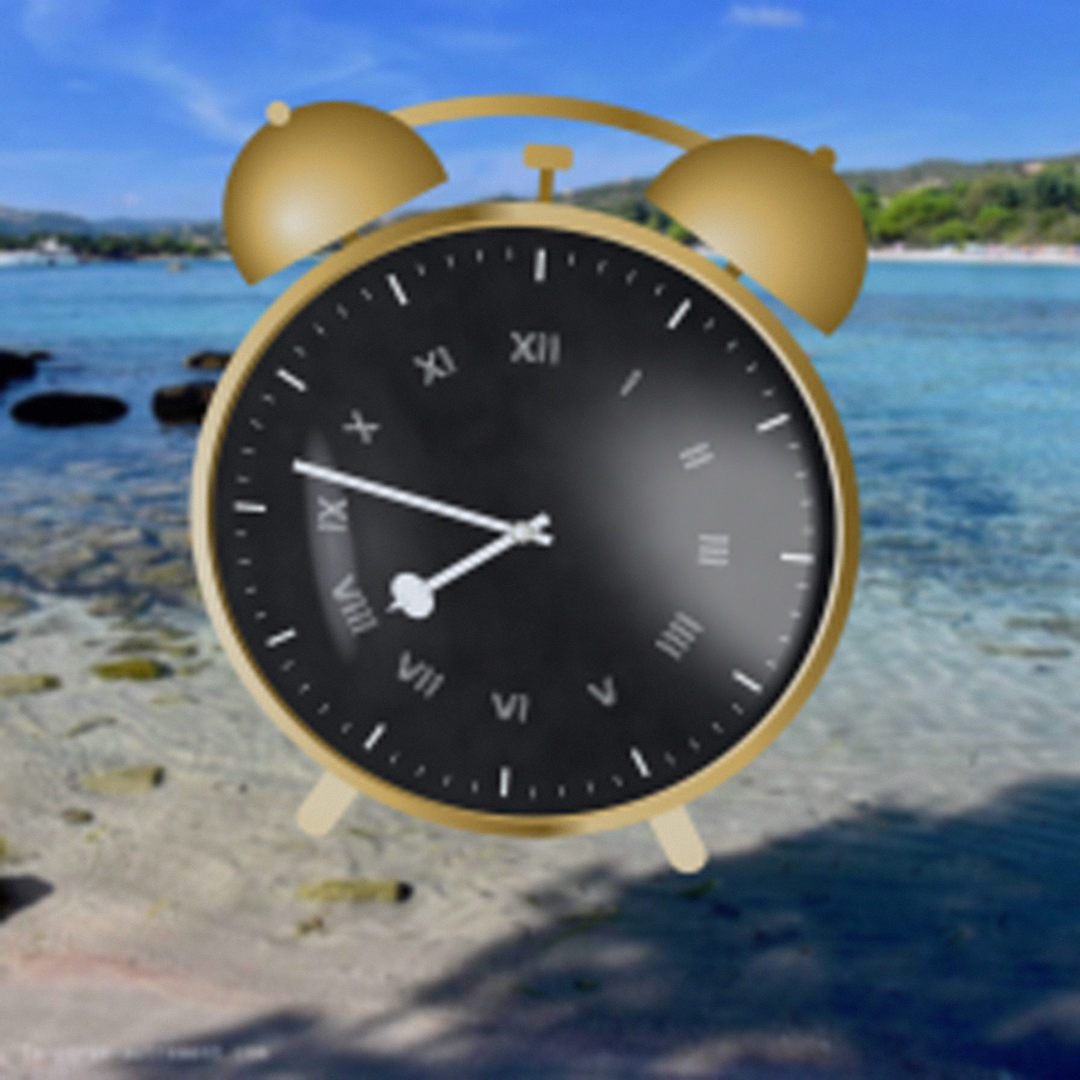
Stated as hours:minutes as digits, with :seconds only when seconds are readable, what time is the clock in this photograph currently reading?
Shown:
7:47
